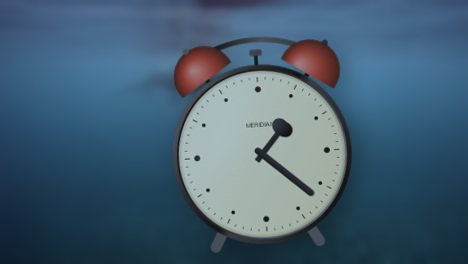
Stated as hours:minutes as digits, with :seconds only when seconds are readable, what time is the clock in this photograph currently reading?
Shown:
1:22
